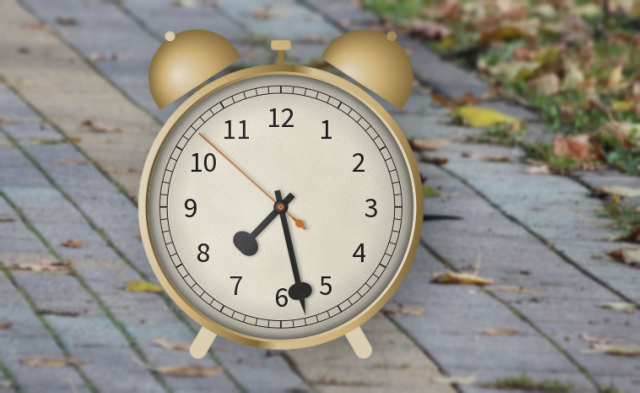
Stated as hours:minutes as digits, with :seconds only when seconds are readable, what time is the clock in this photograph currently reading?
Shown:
7:27:52
